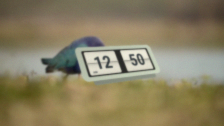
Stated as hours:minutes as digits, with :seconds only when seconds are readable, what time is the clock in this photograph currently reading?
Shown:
12:50
